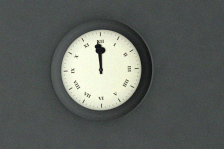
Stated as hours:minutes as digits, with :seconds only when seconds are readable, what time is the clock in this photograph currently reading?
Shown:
11:59
